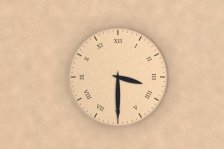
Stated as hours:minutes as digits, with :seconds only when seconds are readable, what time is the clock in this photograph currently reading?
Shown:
3:30
